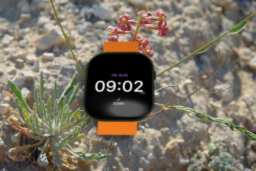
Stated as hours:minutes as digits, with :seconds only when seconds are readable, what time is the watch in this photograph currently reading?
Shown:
9:02
